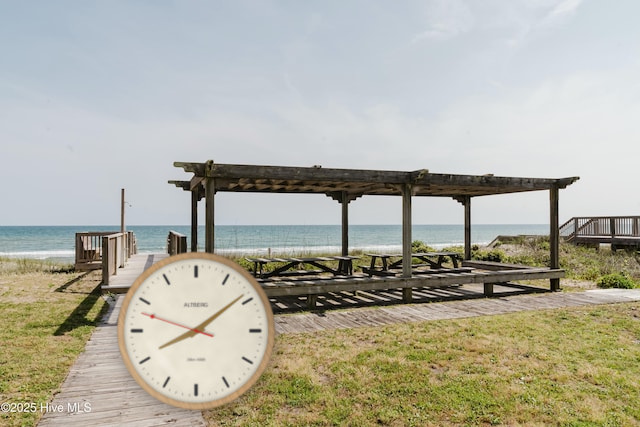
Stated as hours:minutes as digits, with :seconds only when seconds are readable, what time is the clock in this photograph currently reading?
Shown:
8:08:48
